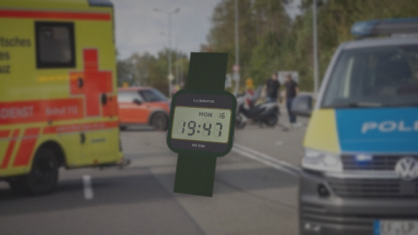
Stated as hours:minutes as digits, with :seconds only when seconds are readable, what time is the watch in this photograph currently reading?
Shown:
19:47
